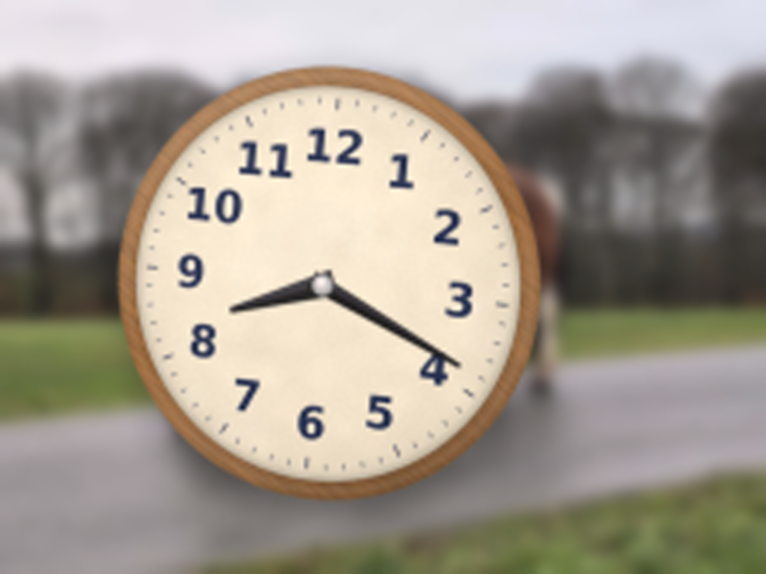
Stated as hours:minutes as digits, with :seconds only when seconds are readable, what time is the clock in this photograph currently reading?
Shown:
8:19
